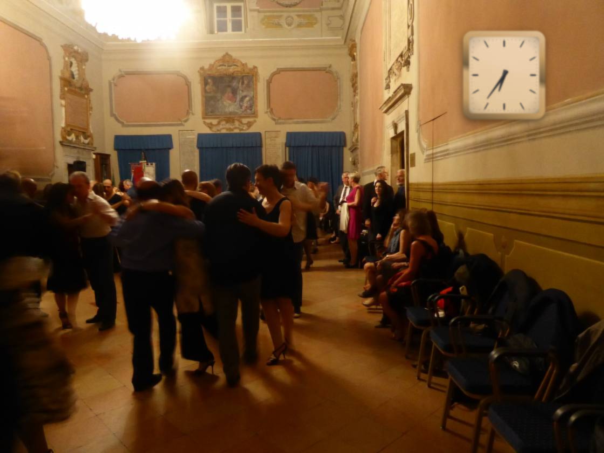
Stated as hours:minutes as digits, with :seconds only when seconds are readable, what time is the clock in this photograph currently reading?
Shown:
6:36
